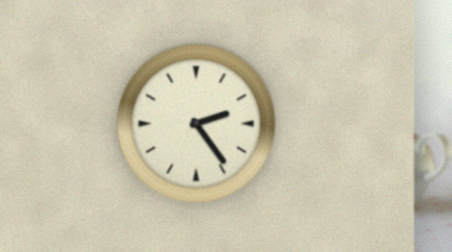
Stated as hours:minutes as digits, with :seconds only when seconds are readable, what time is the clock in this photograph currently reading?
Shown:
2:24
